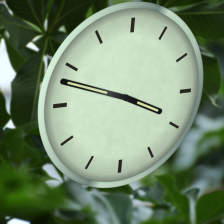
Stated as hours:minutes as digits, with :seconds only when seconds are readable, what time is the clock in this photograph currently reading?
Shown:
3:48
